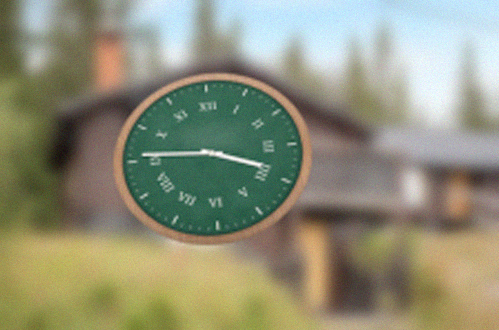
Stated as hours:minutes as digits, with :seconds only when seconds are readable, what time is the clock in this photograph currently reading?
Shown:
3:46
